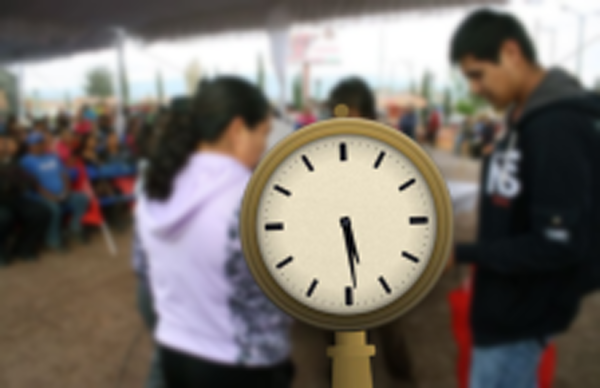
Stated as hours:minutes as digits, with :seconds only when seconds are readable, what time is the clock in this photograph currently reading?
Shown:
5:29
